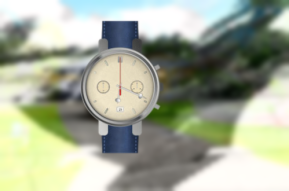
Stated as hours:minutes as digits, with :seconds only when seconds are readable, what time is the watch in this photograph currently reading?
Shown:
6:19
